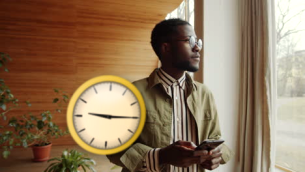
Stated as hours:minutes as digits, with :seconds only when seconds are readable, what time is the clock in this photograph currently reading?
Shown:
9:15
